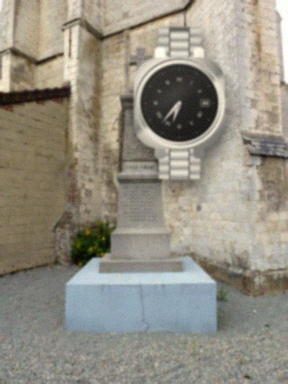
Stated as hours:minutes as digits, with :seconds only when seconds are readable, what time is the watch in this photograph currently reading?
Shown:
6:37
